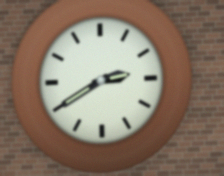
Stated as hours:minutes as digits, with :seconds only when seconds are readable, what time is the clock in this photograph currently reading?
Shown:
2:40
